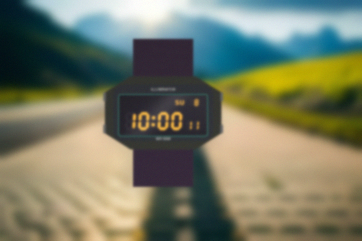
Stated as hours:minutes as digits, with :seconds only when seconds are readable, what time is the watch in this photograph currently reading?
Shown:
10:00
